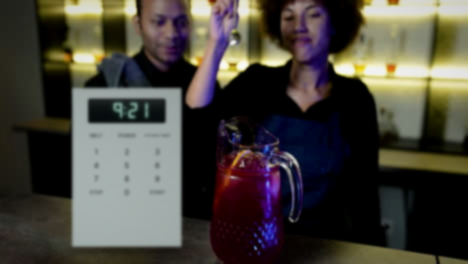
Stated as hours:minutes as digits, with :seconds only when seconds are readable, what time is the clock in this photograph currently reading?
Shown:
9:21
